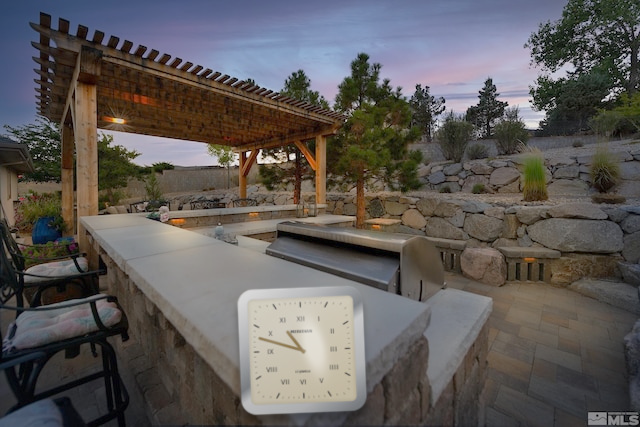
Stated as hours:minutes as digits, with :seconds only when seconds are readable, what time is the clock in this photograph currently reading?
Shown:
10:48
